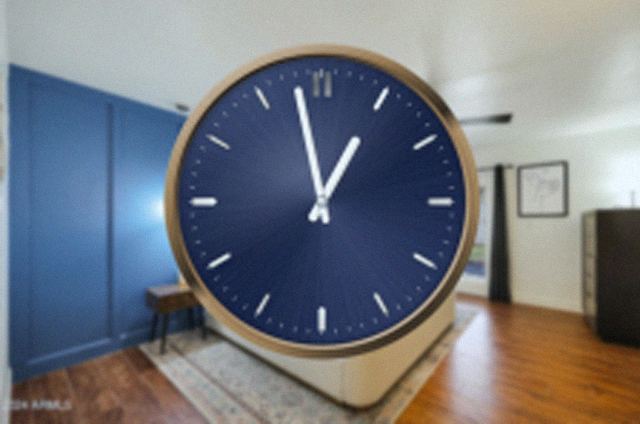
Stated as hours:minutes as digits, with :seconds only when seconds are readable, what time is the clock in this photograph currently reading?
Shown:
12:58
